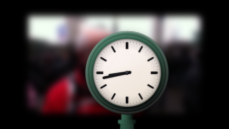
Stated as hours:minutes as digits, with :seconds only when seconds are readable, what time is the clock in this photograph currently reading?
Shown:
8:43
